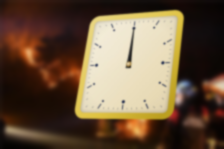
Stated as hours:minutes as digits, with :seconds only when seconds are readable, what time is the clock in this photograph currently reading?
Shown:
12:00
